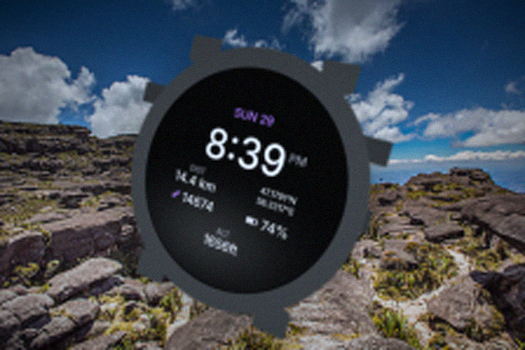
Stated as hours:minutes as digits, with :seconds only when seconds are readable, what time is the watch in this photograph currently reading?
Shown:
8:39
